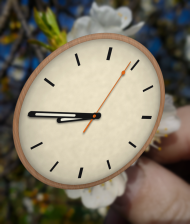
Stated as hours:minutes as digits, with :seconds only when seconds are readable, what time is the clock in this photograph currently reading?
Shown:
8:45:04
